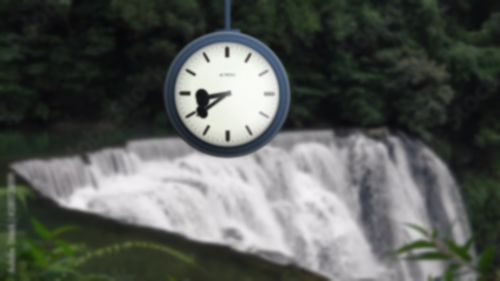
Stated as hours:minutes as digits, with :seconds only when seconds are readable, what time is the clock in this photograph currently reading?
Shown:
8:39
